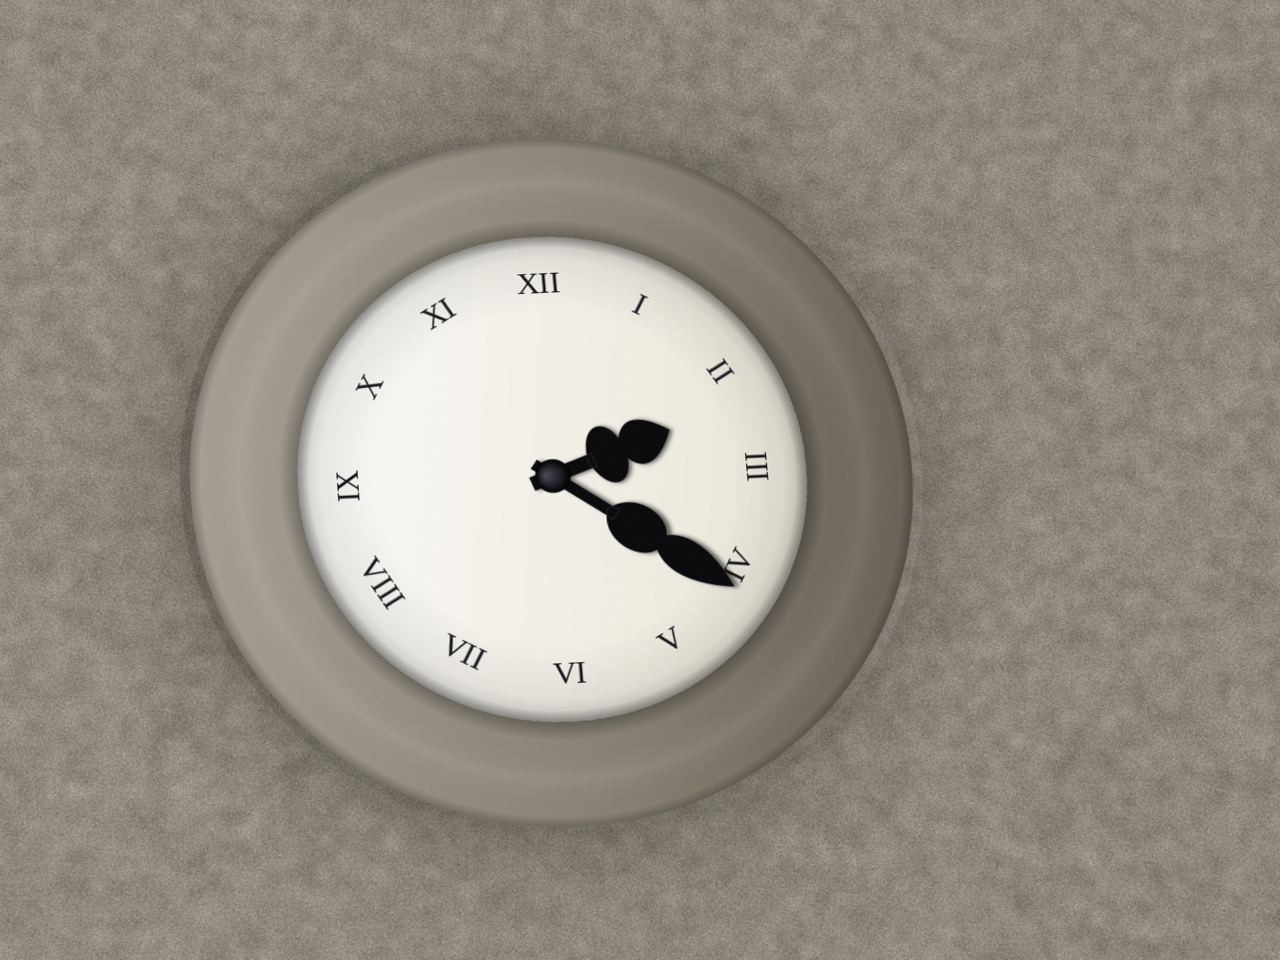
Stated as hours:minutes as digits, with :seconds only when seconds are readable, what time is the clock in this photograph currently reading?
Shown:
2:21
